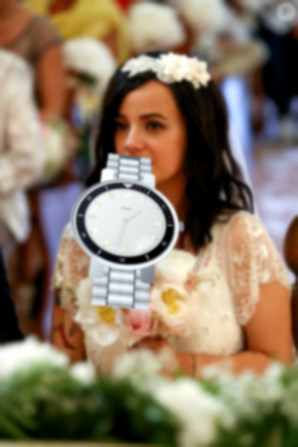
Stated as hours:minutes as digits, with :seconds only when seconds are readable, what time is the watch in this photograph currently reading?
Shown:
1:32
